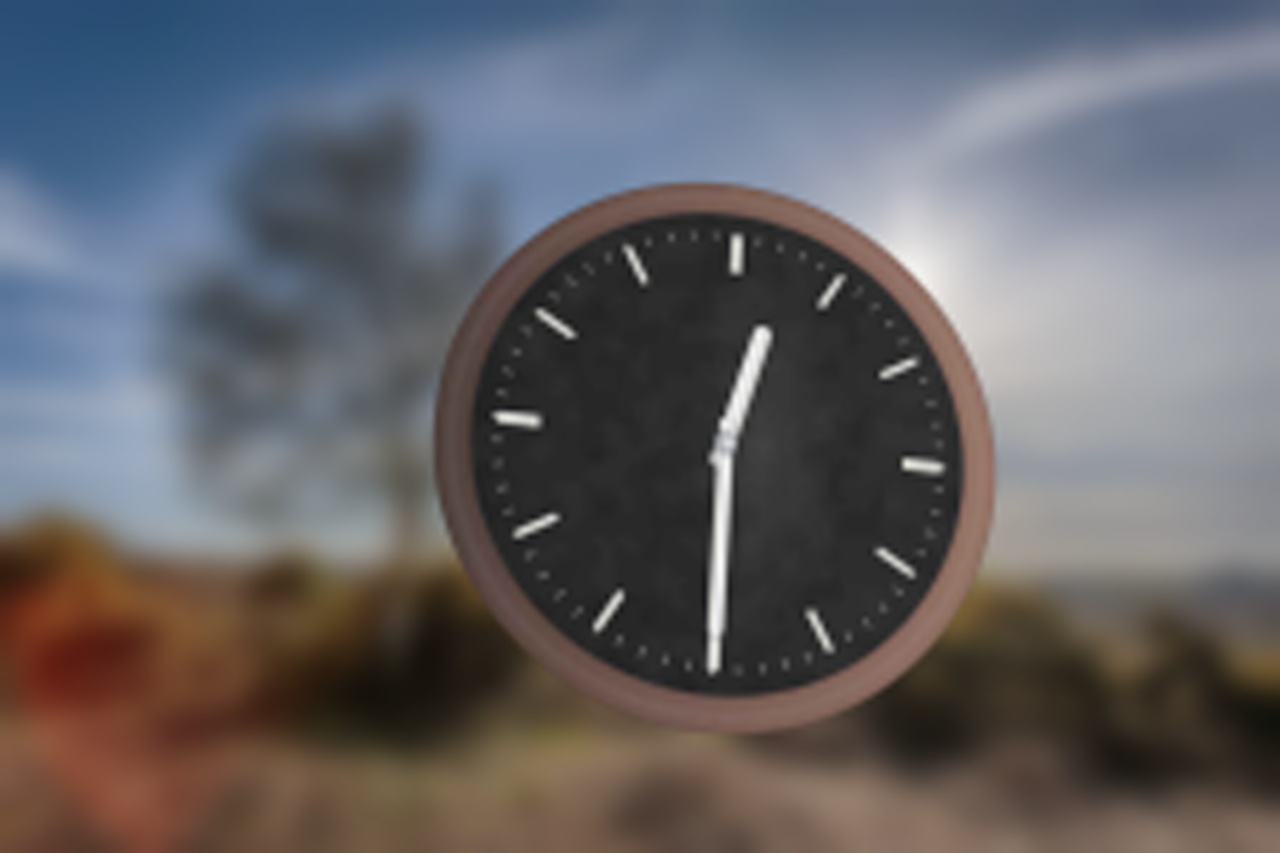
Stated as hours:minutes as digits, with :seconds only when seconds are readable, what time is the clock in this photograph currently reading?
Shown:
12:30
